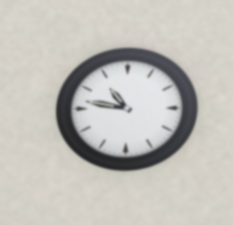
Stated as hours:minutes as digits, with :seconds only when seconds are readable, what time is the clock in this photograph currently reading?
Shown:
10:47
